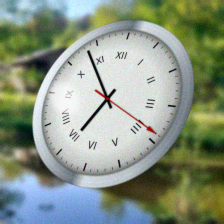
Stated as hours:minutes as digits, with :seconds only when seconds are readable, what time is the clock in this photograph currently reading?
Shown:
6:53:19
